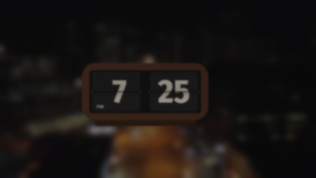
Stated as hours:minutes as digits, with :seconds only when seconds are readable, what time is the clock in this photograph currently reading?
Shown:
7:25
